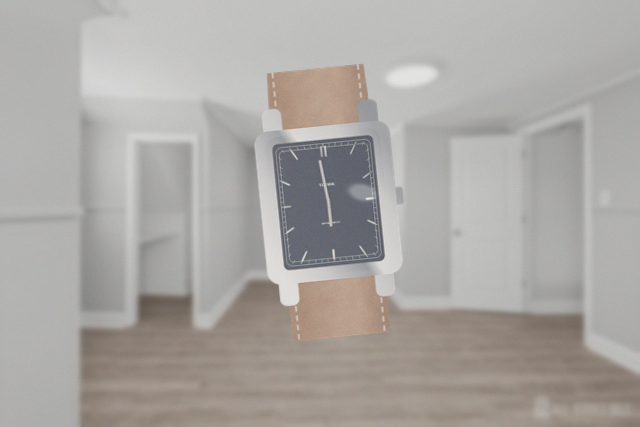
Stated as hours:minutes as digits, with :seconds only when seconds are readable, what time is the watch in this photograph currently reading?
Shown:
5:59
